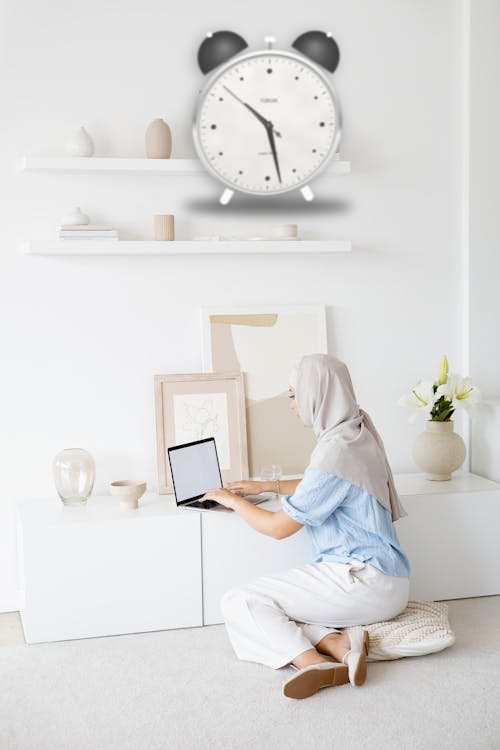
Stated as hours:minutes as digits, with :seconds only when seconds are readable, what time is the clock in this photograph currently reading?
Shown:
10:27:52
